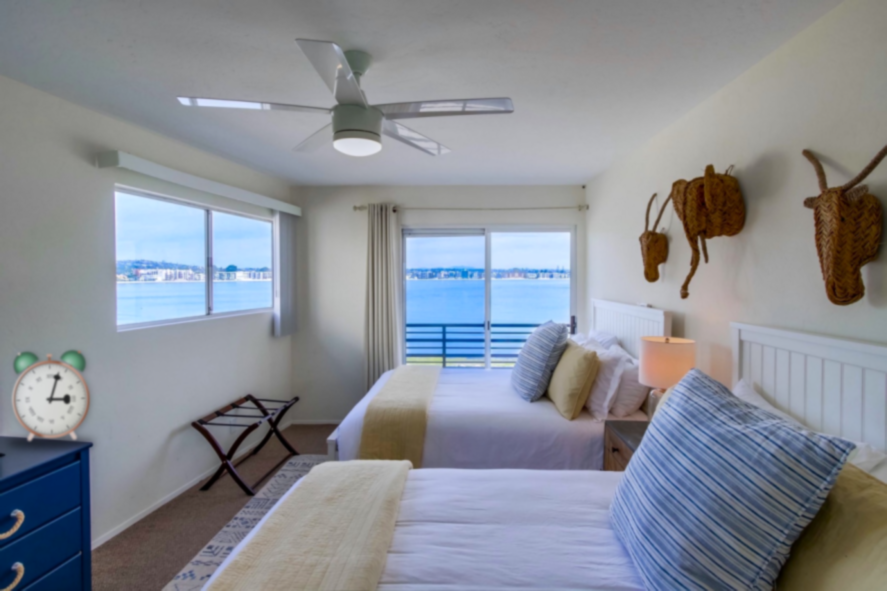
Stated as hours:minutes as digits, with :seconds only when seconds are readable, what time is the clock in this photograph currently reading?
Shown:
3:03
